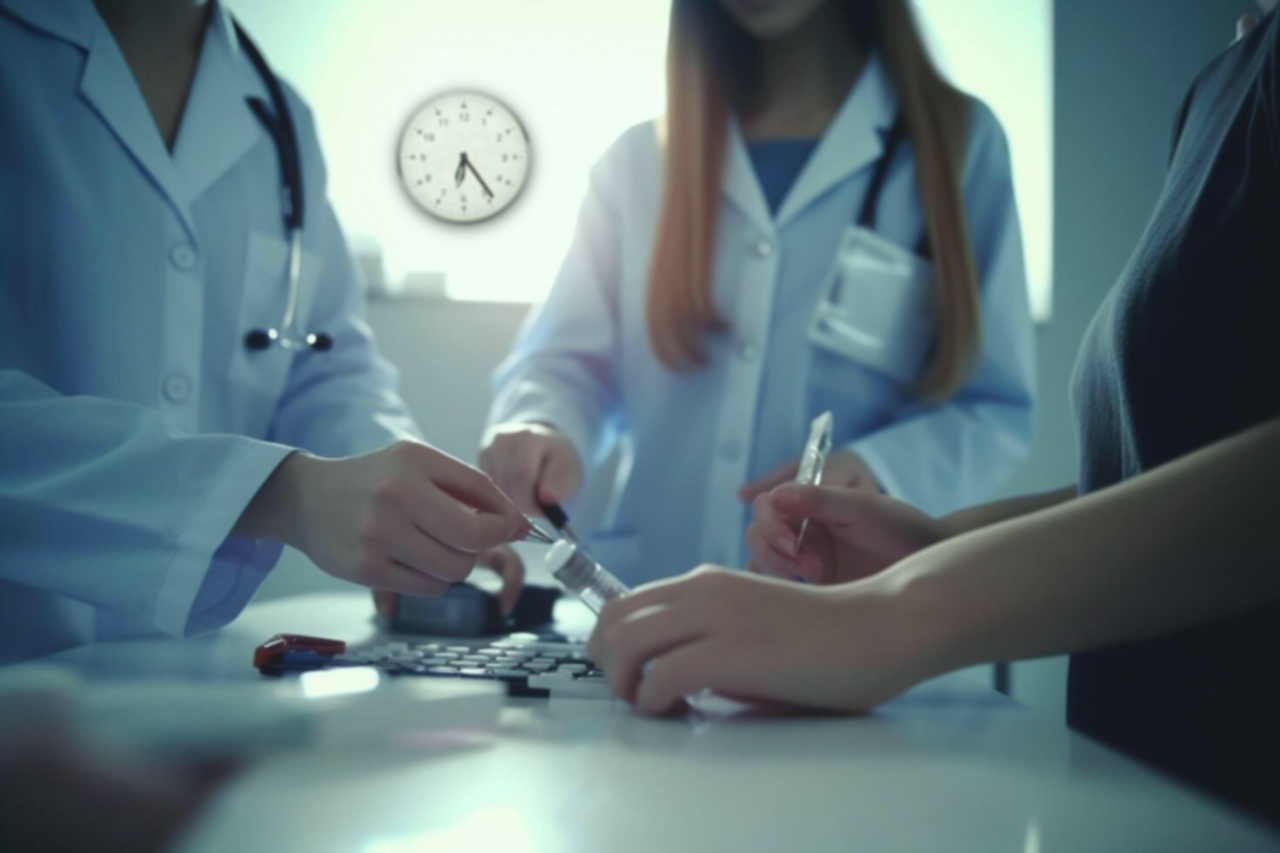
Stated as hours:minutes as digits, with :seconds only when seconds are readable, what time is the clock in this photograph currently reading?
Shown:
6:24
